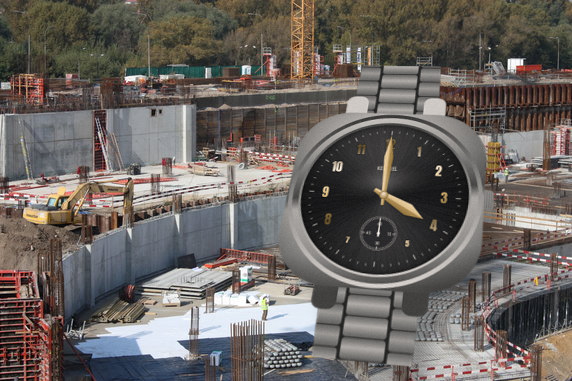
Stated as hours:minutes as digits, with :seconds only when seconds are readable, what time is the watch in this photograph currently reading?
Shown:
4:00
